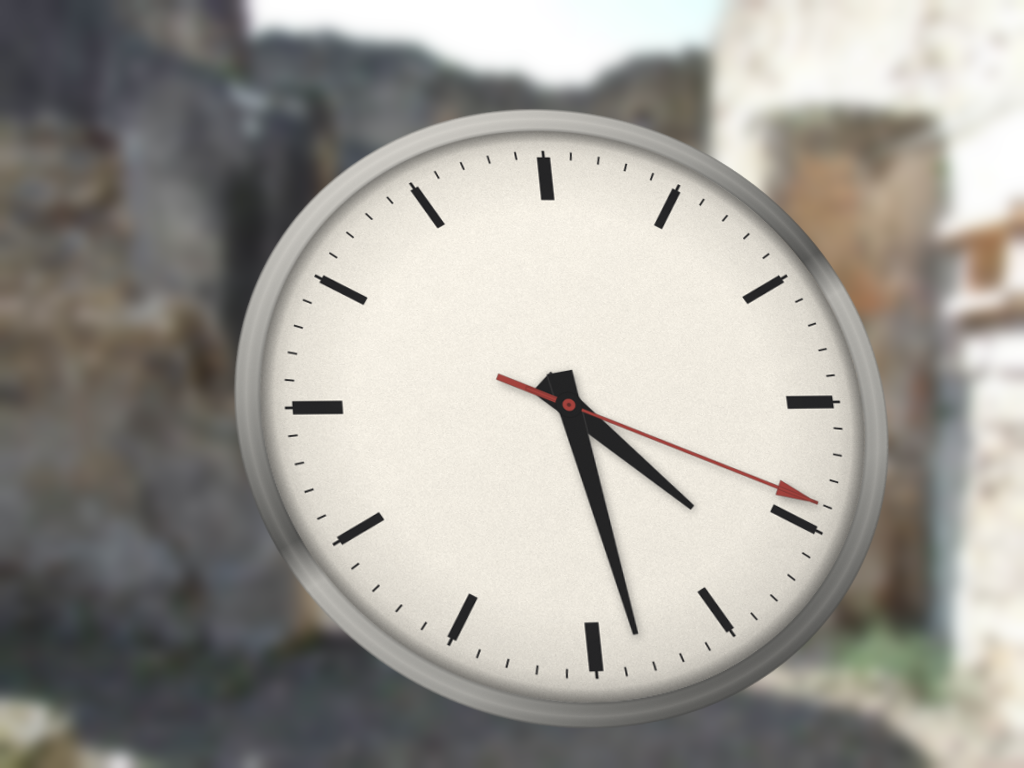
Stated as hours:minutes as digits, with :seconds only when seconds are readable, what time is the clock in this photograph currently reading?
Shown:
4:28:19
